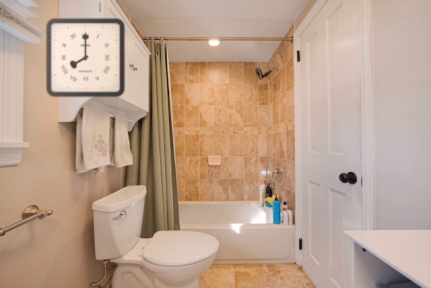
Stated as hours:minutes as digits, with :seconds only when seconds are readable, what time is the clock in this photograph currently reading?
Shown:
8:00
